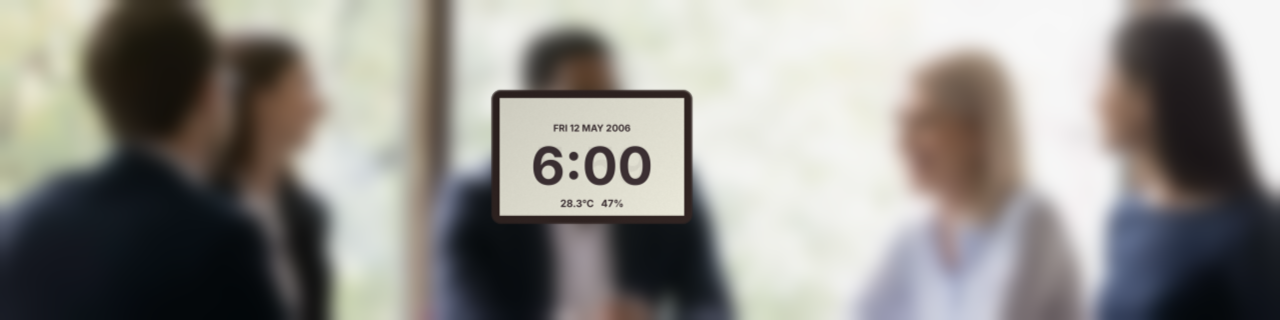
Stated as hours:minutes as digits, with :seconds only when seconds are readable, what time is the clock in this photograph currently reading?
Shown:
6:00
